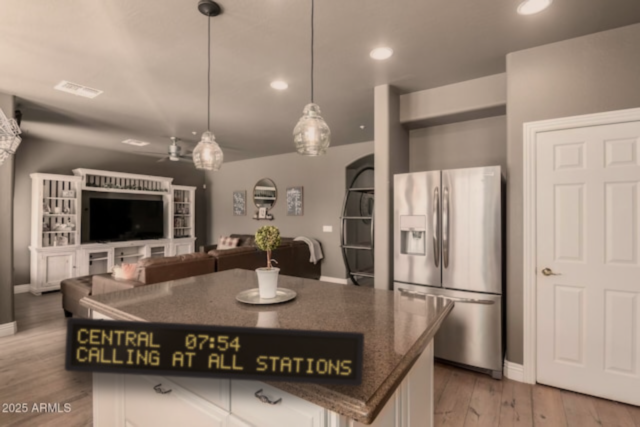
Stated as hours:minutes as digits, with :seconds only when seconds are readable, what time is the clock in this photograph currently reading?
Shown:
7:54
